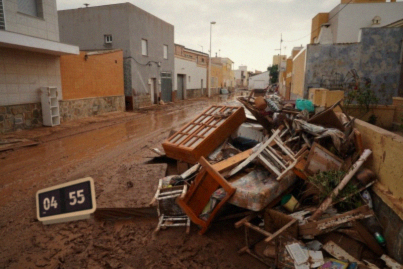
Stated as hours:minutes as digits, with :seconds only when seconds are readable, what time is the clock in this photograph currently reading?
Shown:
4:55
